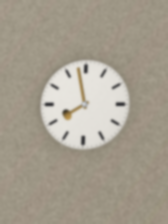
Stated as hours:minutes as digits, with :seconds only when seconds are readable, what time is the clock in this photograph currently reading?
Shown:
7:58
